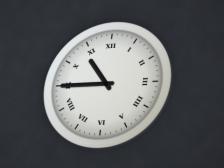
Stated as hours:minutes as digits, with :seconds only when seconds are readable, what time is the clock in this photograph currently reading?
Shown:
10:45
